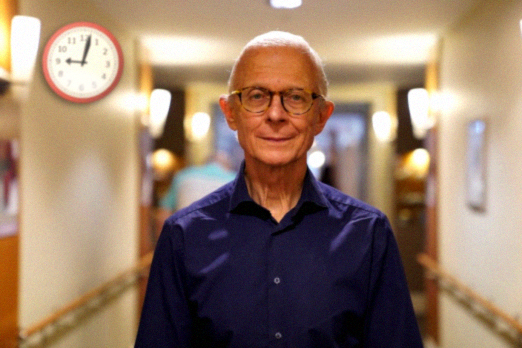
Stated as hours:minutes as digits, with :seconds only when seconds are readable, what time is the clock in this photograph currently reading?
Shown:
9:02
